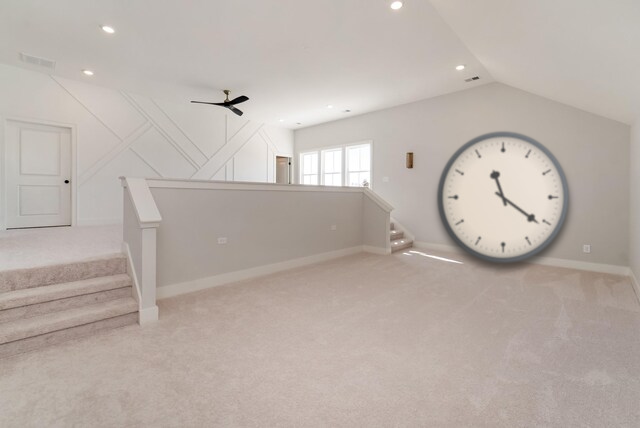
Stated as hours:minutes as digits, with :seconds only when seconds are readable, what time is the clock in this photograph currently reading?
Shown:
11:21
